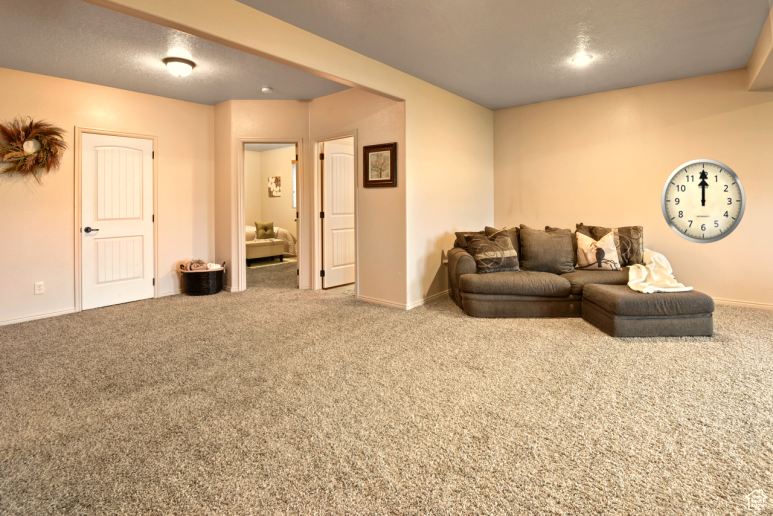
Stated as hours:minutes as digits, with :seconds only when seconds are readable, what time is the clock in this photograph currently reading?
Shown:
12:00
